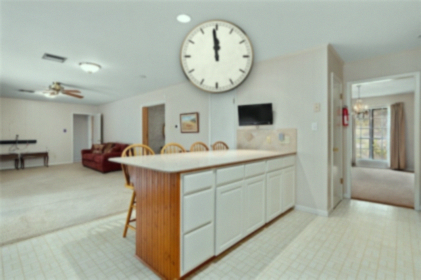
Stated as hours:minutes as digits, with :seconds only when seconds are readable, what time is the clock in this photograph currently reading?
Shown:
11:59
